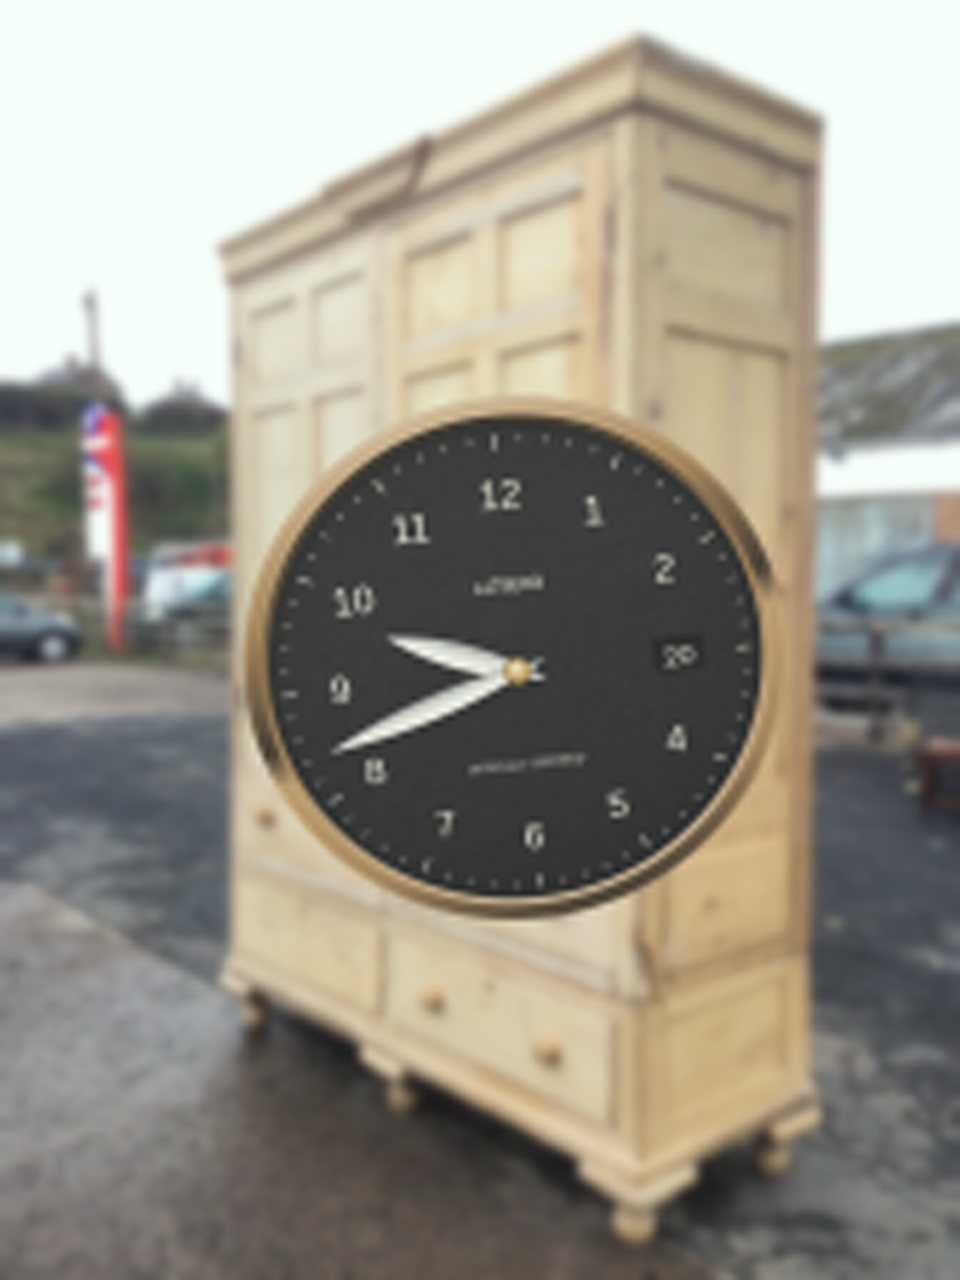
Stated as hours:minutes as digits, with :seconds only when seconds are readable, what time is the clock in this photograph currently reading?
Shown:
9:42
